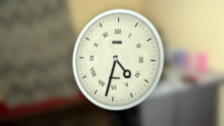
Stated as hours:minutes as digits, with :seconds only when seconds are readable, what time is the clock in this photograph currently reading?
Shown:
4:32
